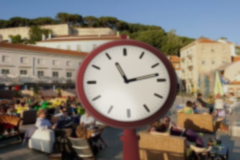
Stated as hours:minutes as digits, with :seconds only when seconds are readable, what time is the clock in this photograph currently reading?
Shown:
11:13
